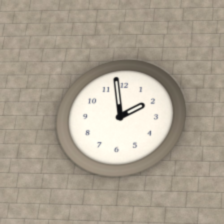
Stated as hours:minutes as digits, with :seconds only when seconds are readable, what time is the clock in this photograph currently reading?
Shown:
1:58
